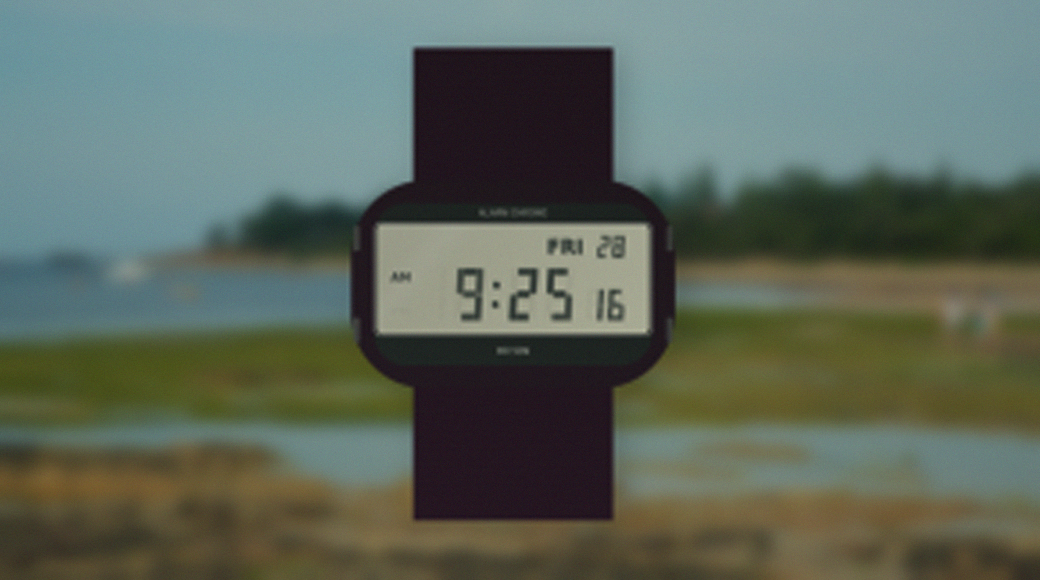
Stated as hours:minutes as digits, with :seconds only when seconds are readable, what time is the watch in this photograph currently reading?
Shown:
9:25:16
